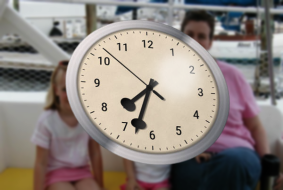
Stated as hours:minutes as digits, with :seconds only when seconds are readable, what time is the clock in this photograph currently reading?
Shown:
7:32:52
